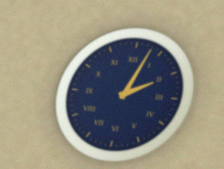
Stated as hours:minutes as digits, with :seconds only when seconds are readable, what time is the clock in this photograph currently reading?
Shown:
2:03
